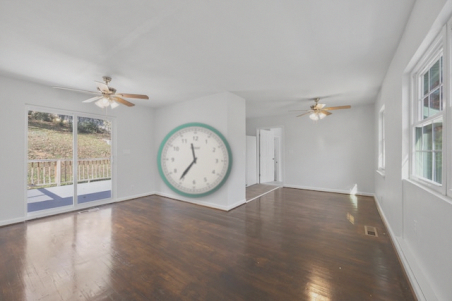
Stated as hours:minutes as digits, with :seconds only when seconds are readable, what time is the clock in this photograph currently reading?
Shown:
11:36
